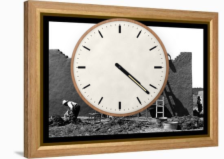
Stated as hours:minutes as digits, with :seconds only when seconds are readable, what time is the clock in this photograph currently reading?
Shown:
4:22
